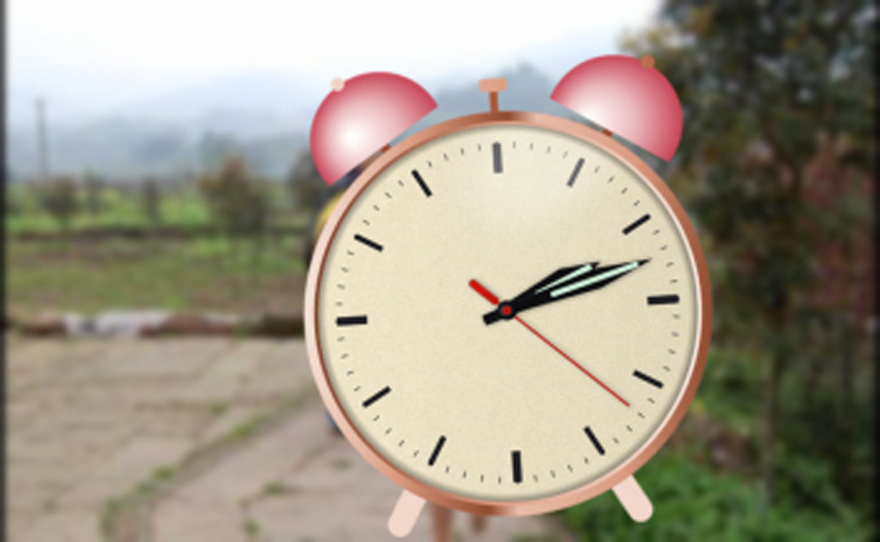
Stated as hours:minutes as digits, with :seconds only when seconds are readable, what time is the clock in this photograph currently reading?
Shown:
2:12:22
